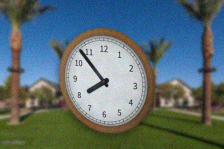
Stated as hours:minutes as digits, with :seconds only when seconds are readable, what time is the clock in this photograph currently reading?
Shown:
7:53
